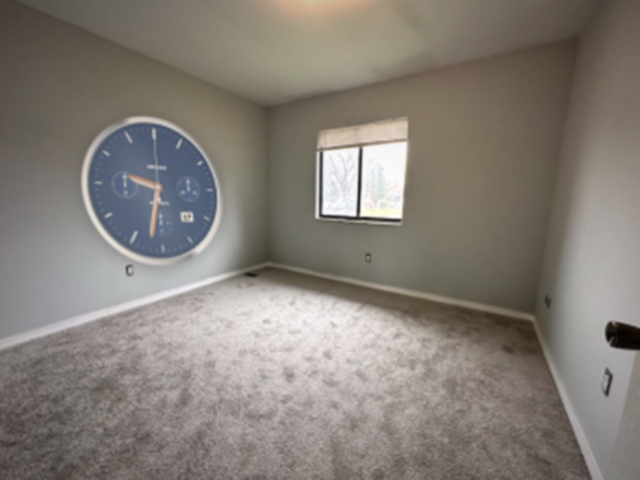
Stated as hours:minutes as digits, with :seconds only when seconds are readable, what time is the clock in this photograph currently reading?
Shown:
9:32
